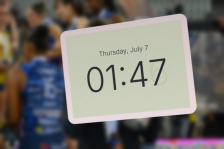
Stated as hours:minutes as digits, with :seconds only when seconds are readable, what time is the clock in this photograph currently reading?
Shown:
1:47
